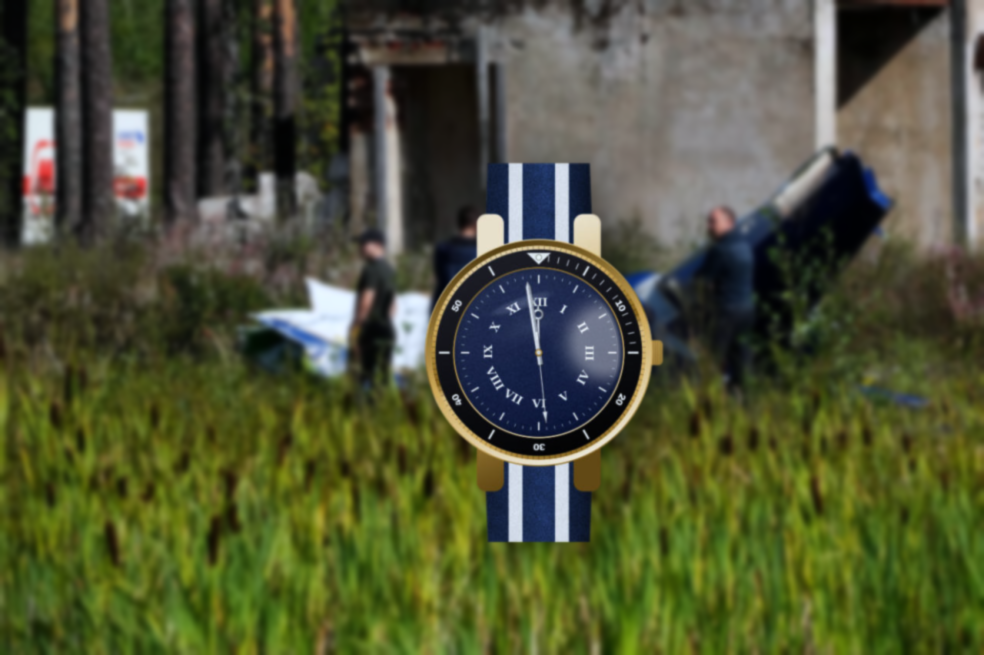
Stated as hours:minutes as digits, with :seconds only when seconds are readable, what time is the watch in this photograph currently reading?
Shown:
11:58:29
